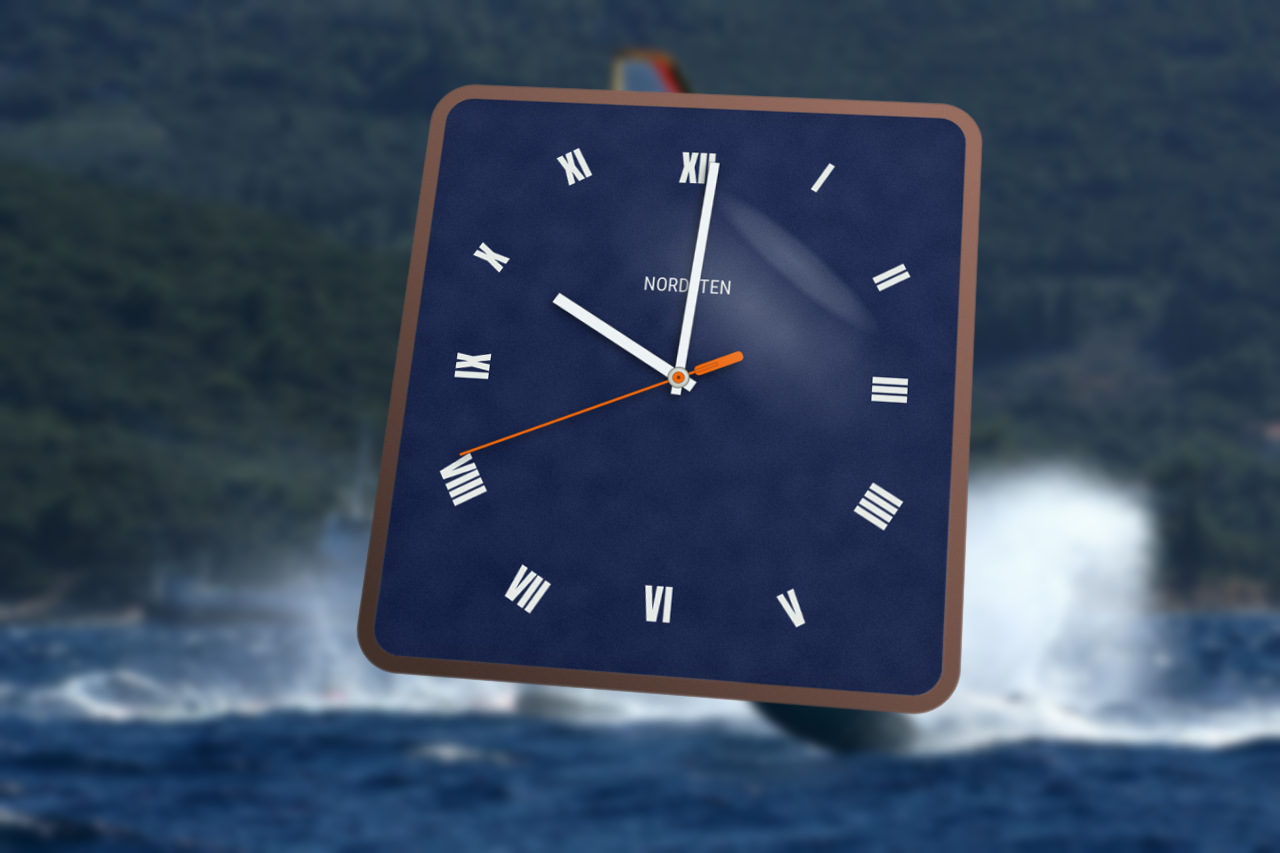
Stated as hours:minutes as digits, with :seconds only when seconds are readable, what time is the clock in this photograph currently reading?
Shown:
10:00:41
